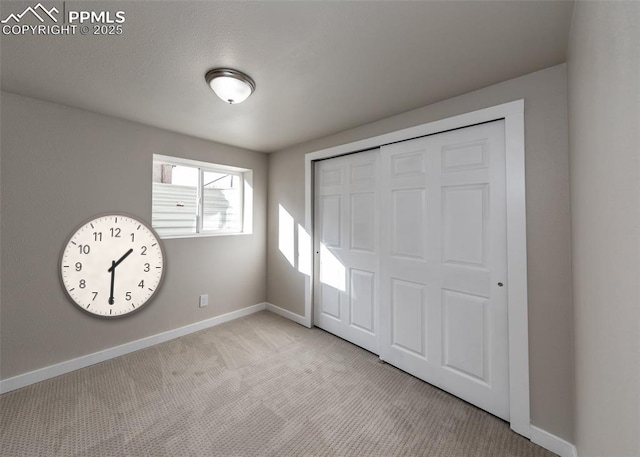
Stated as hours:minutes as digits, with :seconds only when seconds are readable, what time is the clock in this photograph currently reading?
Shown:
1:30
